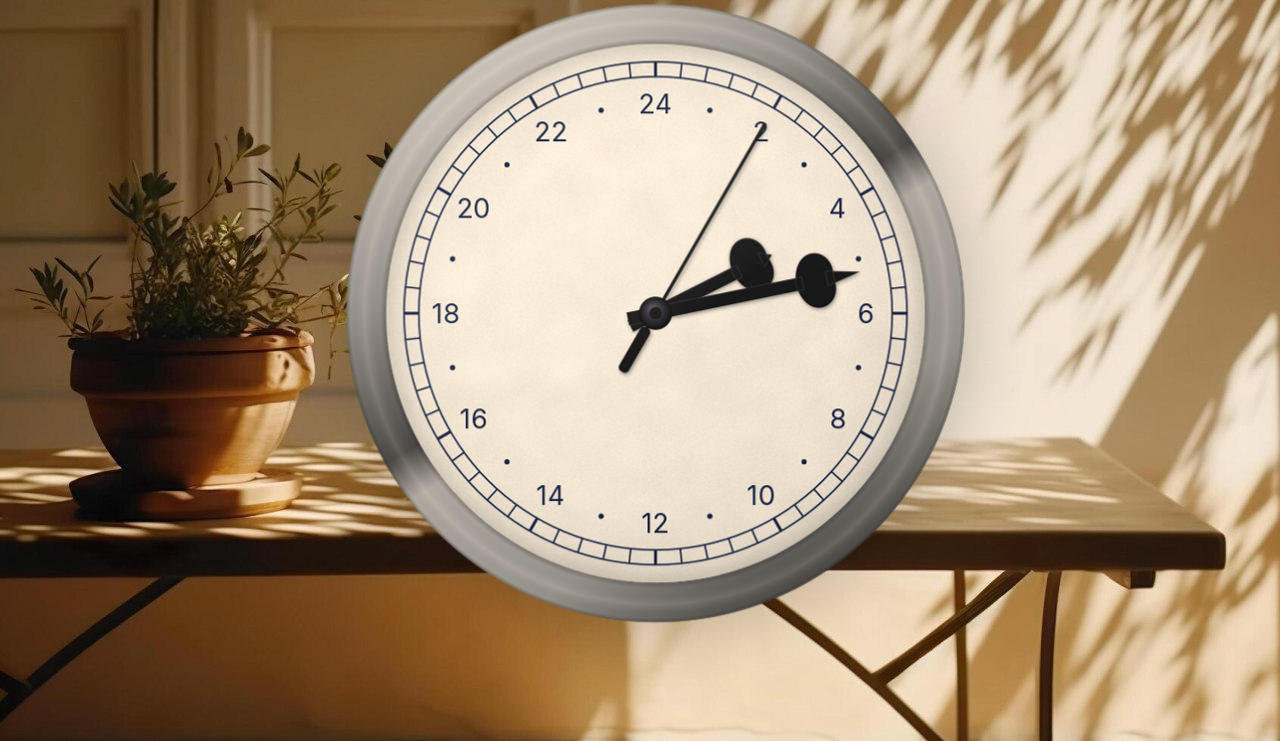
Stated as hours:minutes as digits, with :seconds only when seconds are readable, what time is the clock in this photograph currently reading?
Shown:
4:13:05
